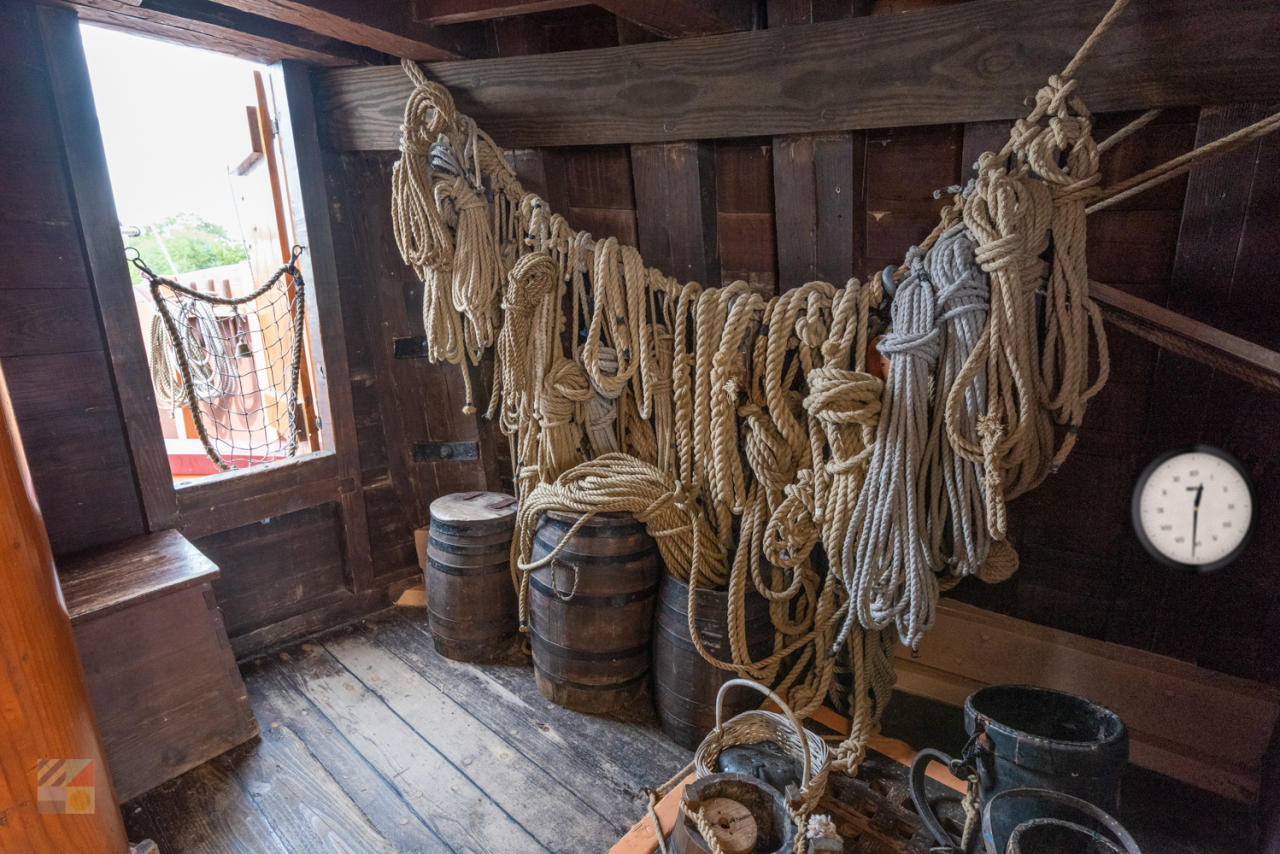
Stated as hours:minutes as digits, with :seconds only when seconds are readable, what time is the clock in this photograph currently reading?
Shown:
12:31
